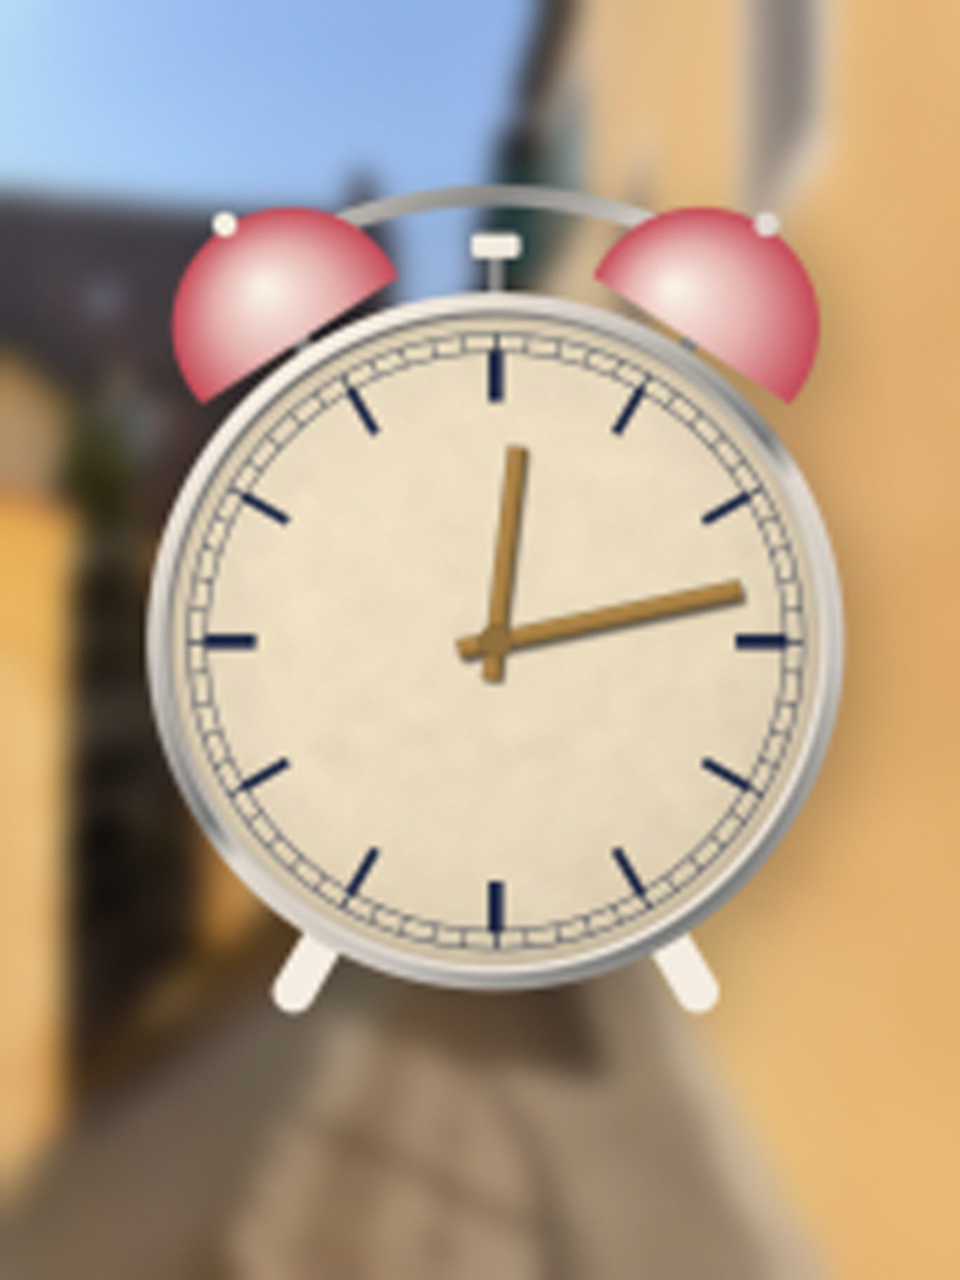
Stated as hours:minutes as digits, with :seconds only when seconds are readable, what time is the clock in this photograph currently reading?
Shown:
12:13
